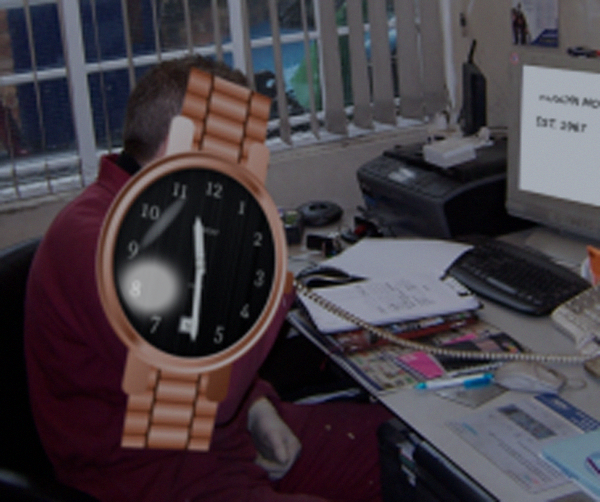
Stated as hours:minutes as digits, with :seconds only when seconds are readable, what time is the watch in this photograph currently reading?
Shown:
11:29
